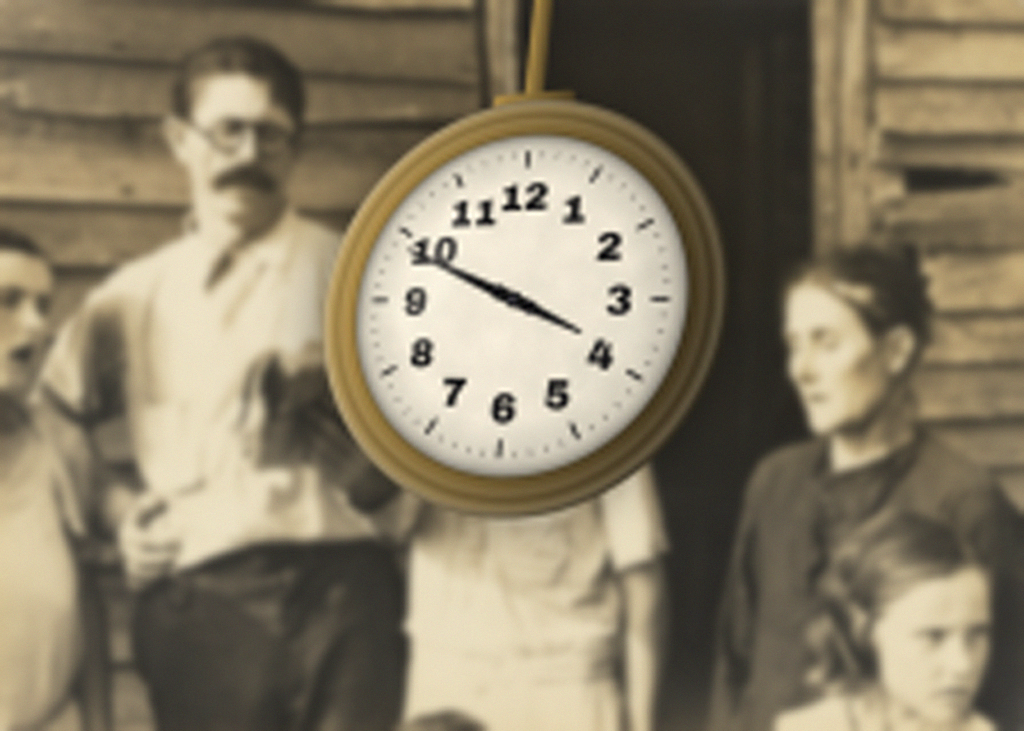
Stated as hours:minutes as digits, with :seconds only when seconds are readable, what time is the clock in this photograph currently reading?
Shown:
3:49
